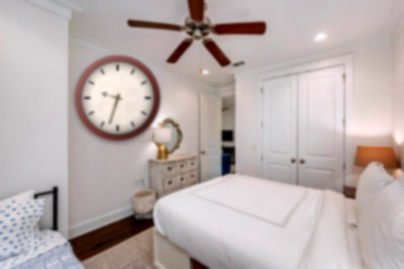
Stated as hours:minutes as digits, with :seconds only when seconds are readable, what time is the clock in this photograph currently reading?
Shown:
9:33
